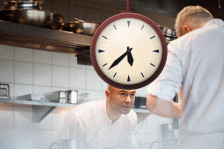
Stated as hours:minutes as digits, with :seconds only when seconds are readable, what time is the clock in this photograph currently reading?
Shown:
5:38
